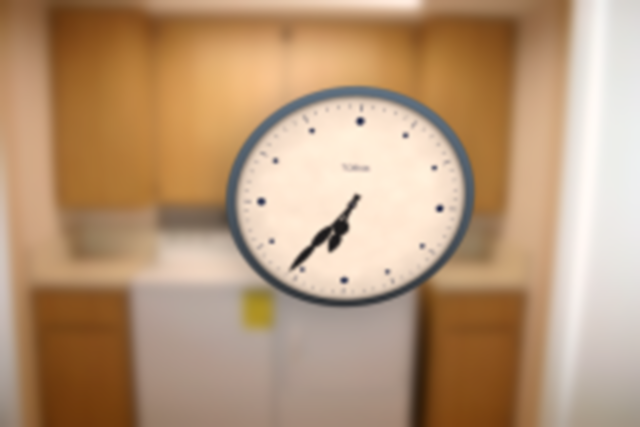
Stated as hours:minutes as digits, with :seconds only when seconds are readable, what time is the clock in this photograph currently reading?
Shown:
6:36
